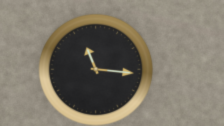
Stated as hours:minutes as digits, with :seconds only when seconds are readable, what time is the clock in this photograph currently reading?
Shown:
11:16
